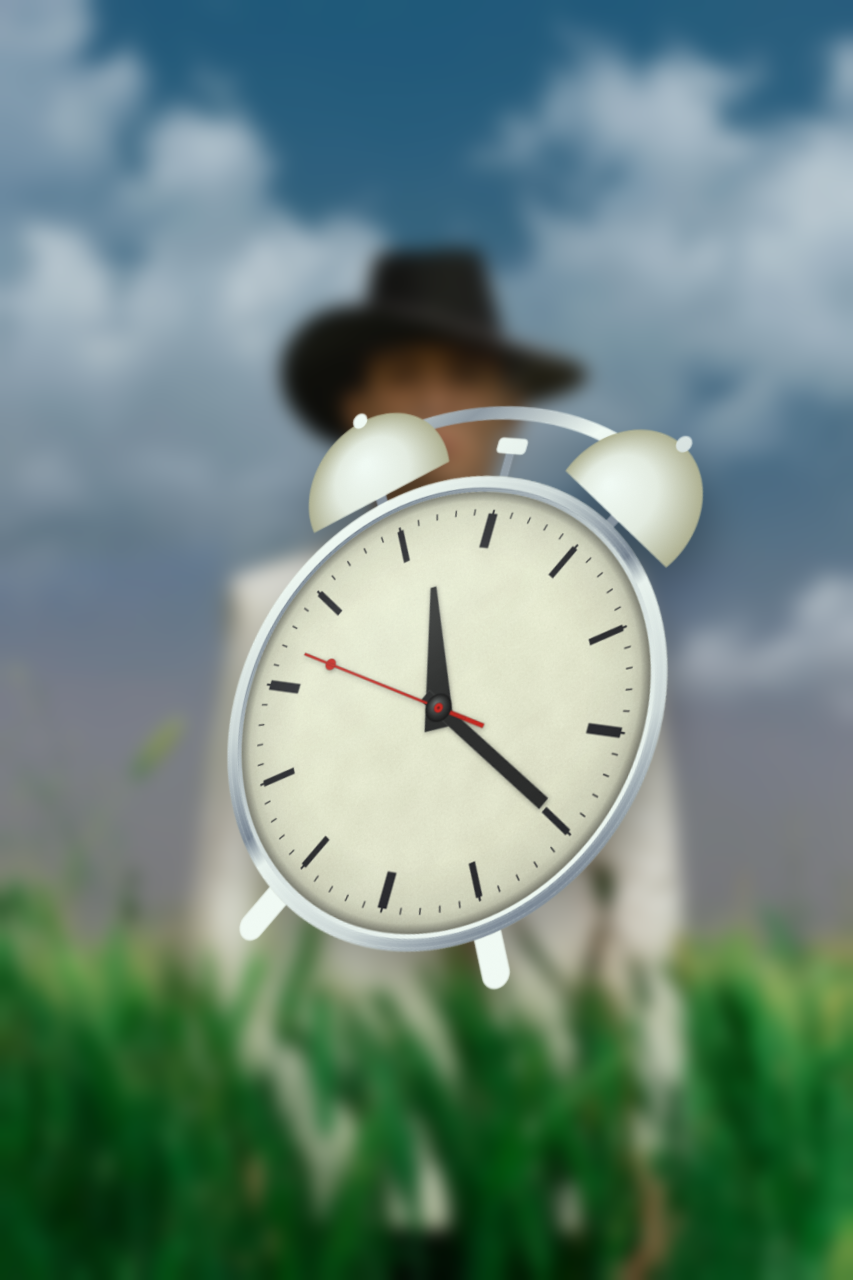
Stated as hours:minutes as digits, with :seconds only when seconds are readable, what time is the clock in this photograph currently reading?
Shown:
11:19:47
